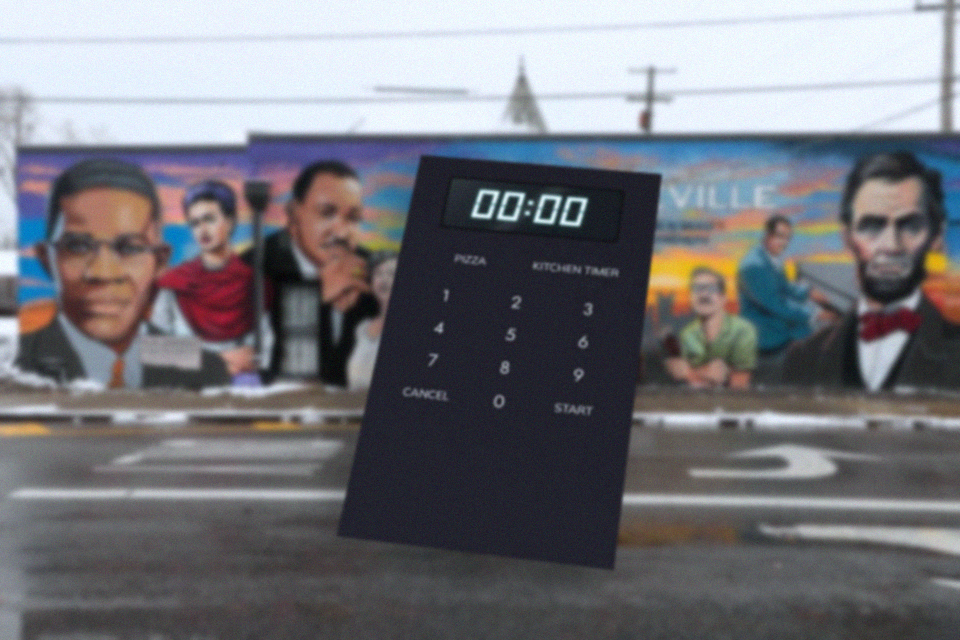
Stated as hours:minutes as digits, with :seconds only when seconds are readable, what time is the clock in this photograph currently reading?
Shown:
0:00
